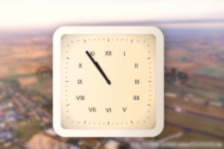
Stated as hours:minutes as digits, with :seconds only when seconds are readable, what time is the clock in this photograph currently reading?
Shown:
10:54
